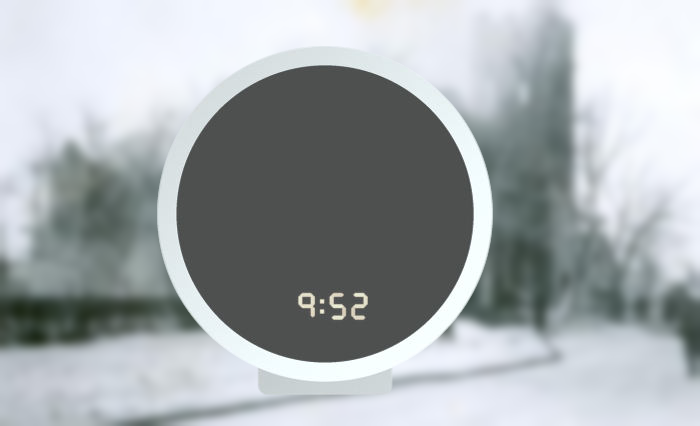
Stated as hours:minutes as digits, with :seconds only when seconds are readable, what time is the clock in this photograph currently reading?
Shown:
9:52
